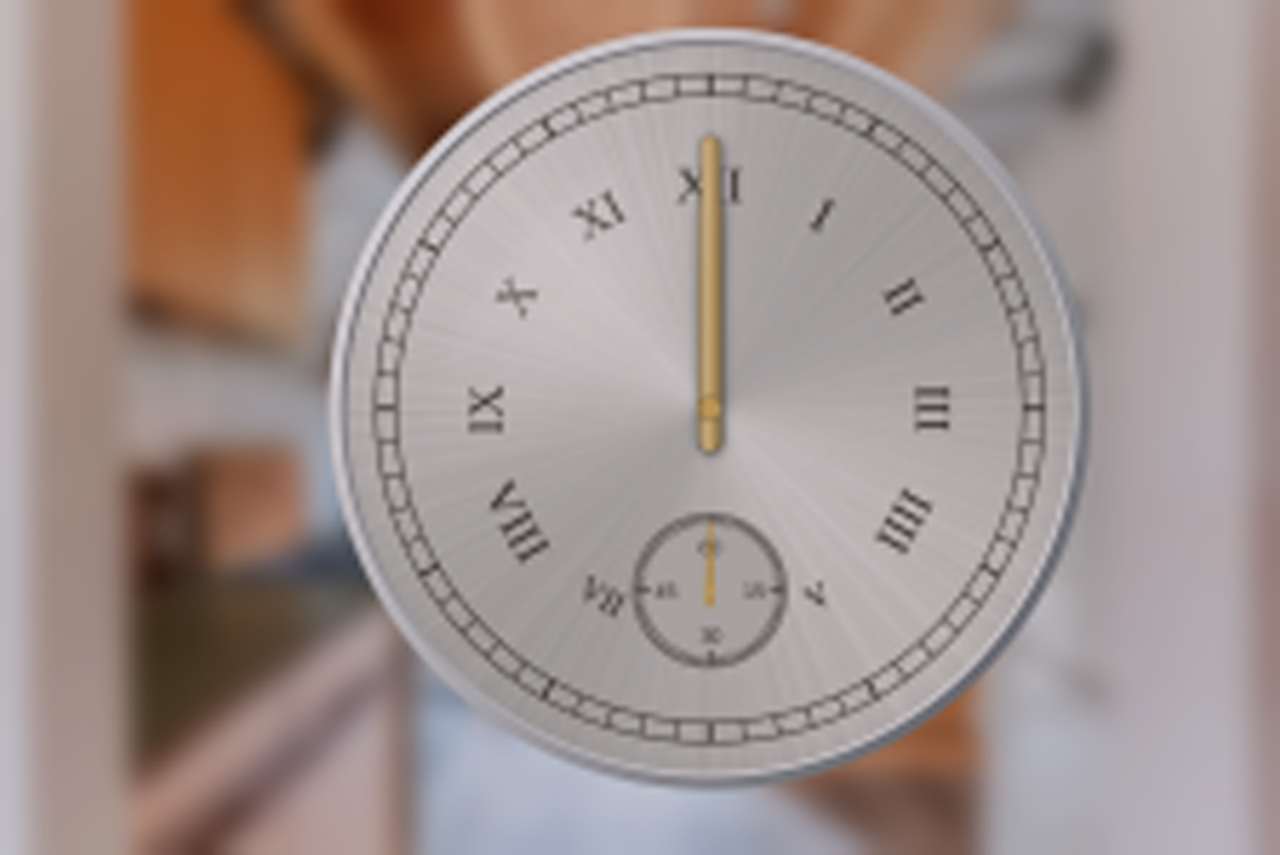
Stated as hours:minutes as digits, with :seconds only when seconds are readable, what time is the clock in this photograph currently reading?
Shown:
12:00
